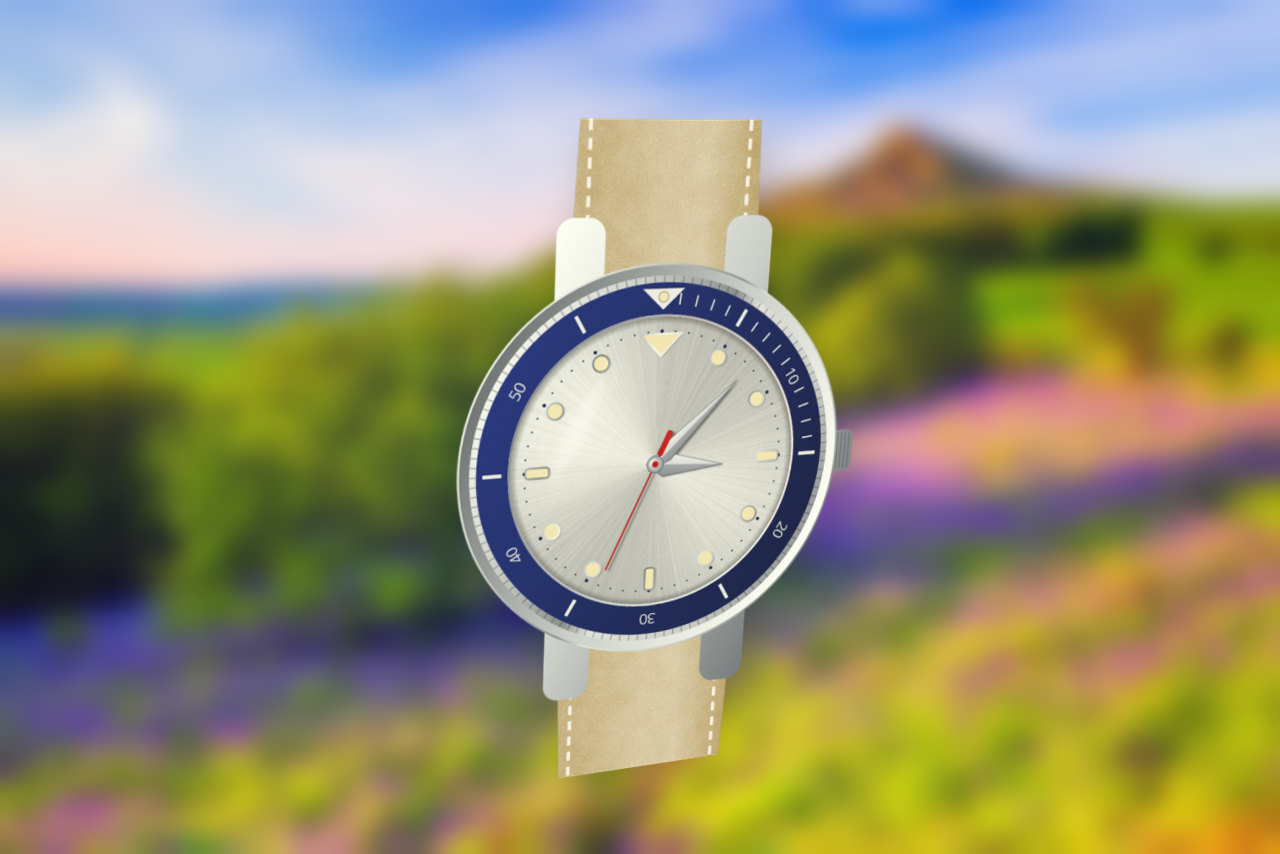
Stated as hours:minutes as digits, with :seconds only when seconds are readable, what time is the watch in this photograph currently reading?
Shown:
3:07:34
